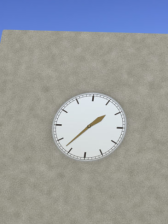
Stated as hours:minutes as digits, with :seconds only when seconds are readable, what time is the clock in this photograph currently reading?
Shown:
1:37
